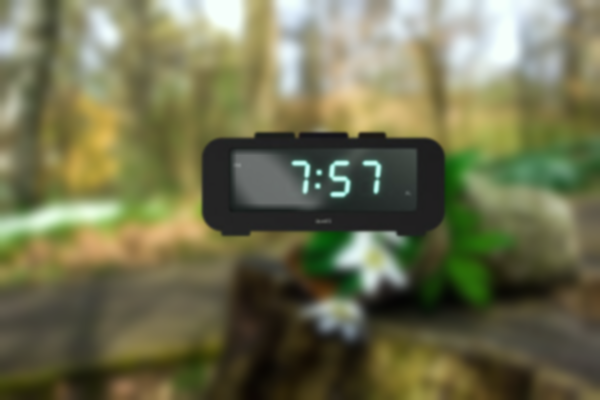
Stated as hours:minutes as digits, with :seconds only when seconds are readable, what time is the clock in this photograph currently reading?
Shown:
7:57
